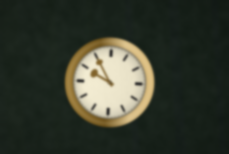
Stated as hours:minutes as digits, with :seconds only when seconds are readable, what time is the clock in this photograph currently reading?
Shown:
9:55
